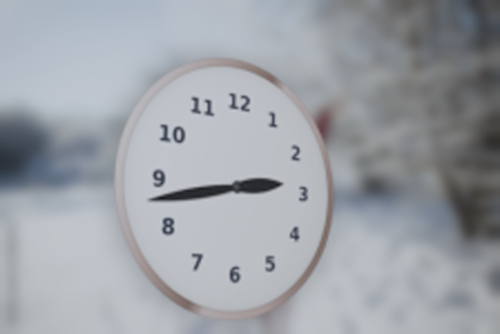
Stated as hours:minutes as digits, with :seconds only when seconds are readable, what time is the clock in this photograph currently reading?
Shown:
2:43
